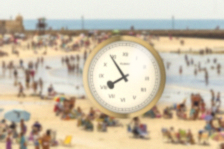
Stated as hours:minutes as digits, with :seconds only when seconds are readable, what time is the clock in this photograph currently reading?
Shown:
7:54
